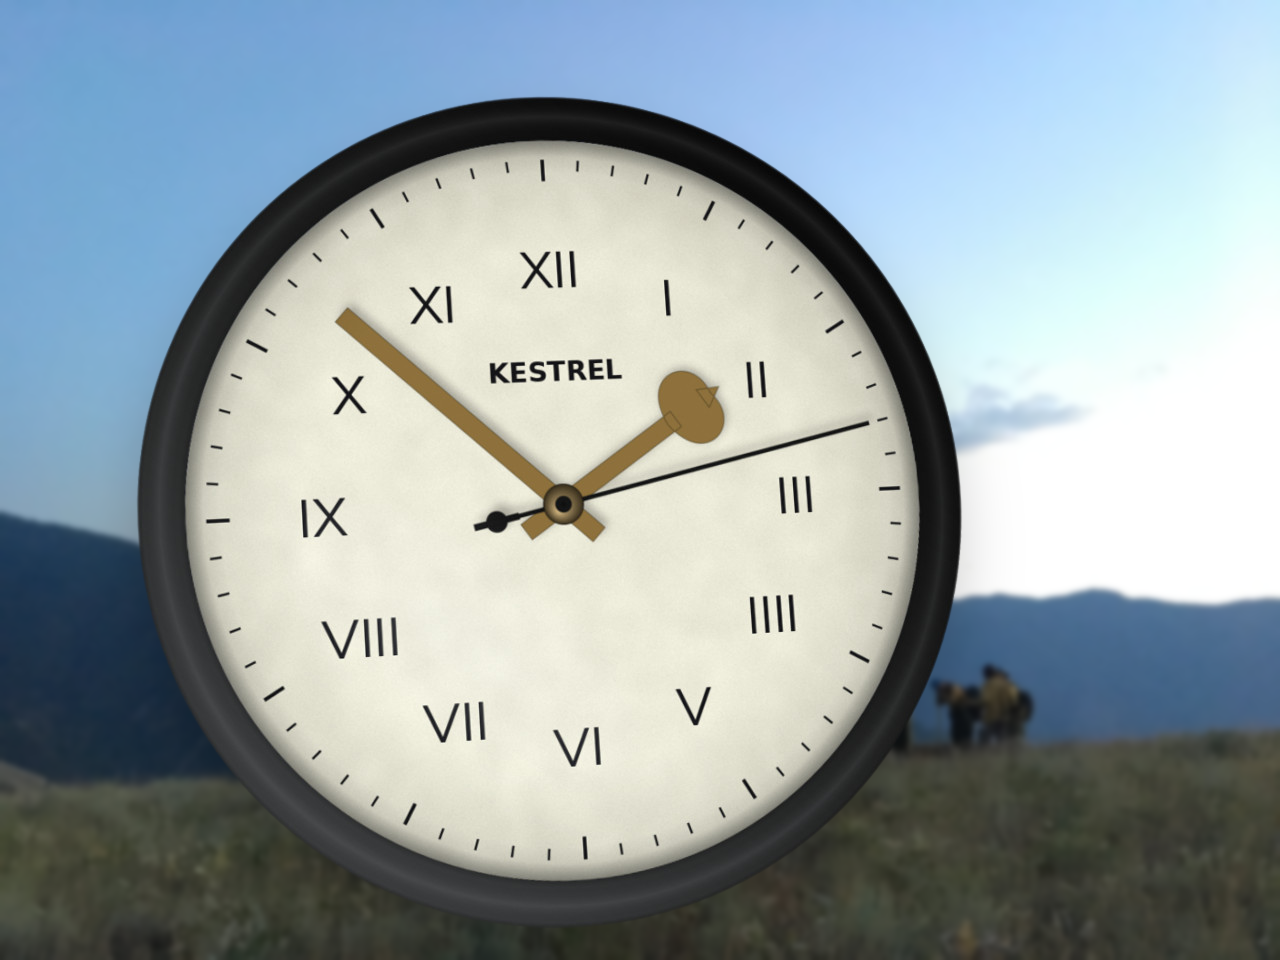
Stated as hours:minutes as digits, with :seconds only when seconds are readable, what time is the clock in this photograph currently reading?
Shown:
1:52:13
